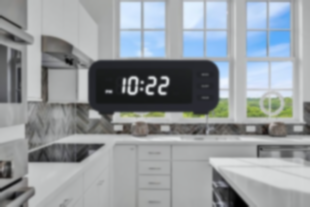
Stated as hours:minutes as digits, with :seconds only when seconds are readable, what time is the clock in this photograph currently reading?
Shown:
10:22
